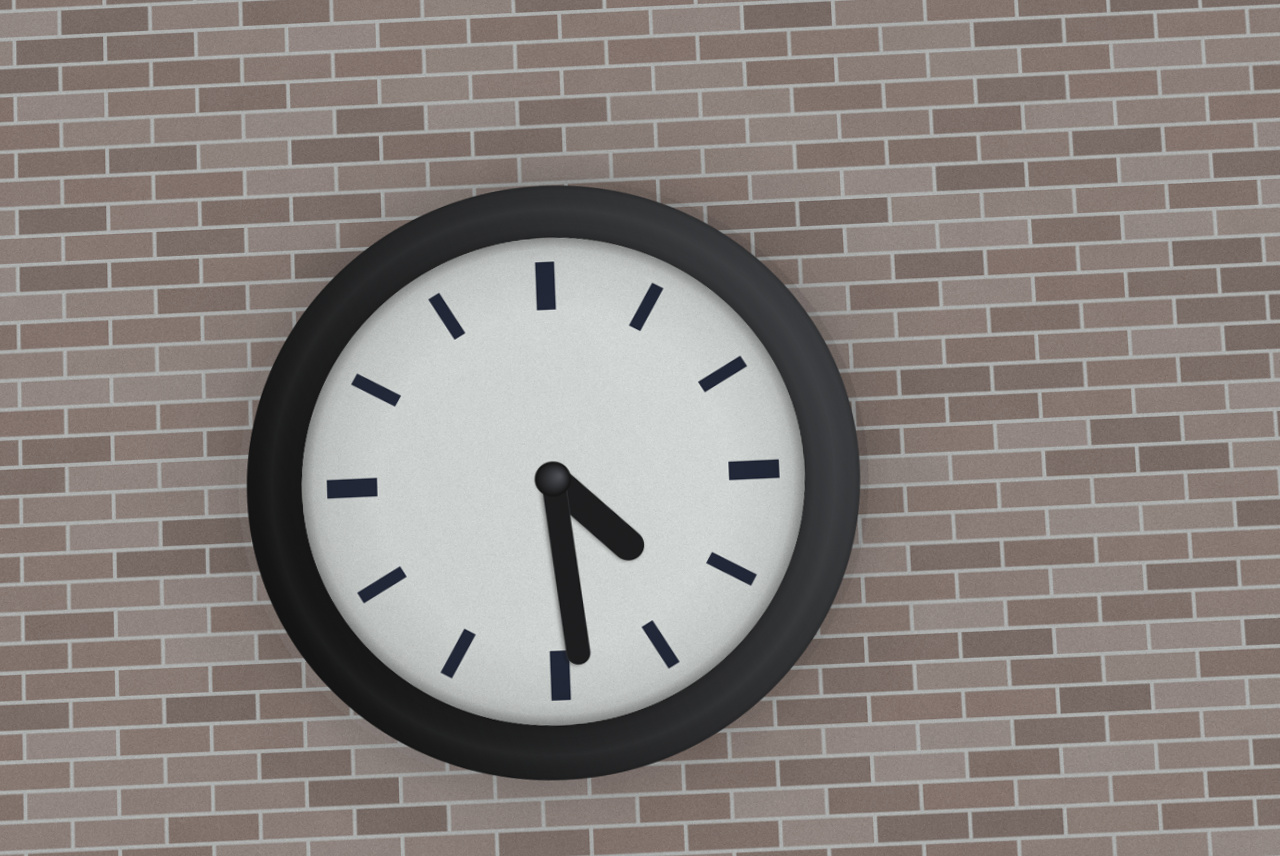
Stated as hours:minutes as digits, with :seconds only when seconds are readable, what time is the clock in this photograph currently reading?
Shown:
4:29
